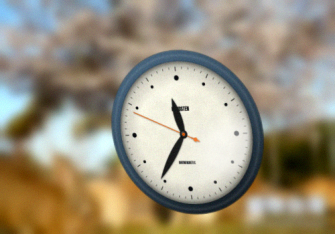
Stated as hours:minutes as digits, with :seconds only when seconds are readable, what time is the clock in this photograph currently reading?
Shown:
11:35:49
